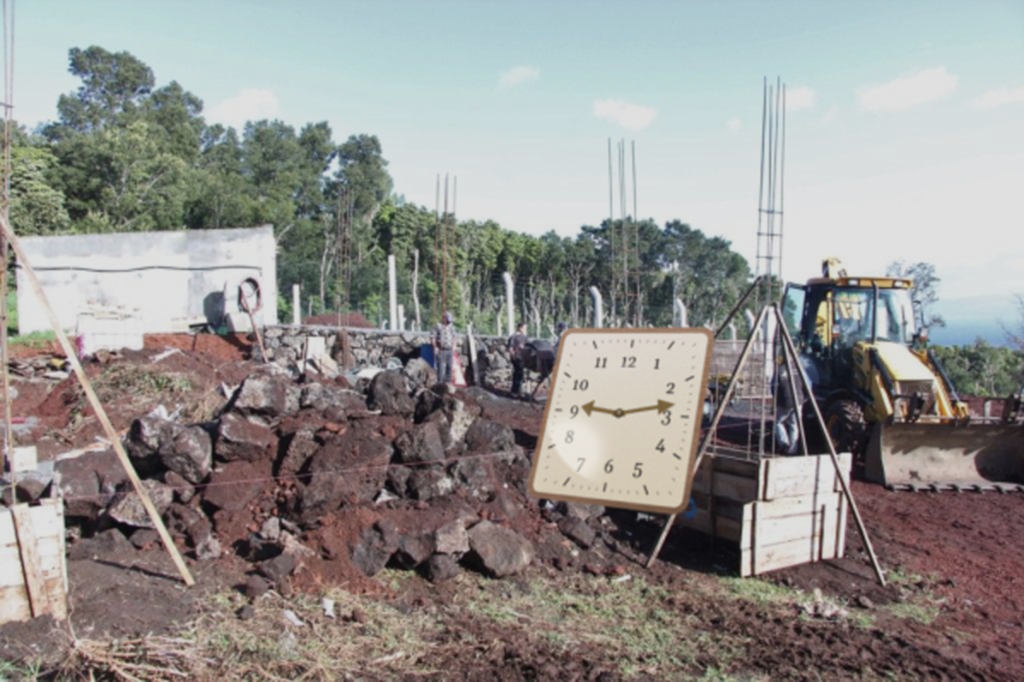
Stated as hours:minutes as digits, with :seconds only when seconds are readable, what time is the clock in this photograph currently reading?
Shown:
9:13
